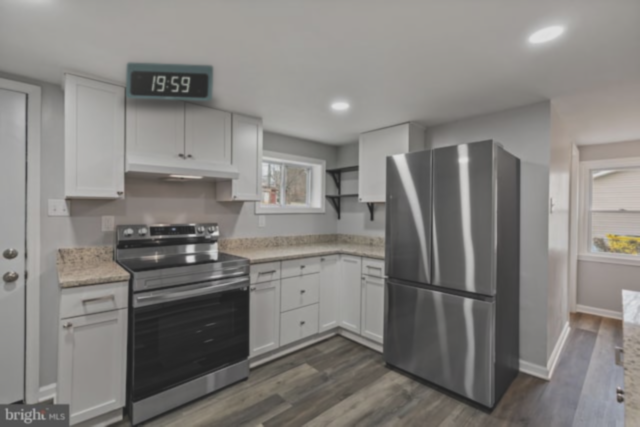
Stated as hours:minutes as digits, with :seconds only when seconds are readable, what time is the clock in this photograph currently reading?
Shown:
19:59
